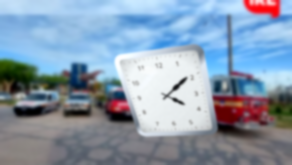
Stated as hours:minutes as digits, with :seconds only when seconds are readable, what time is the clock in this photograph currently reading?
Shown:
4:09
